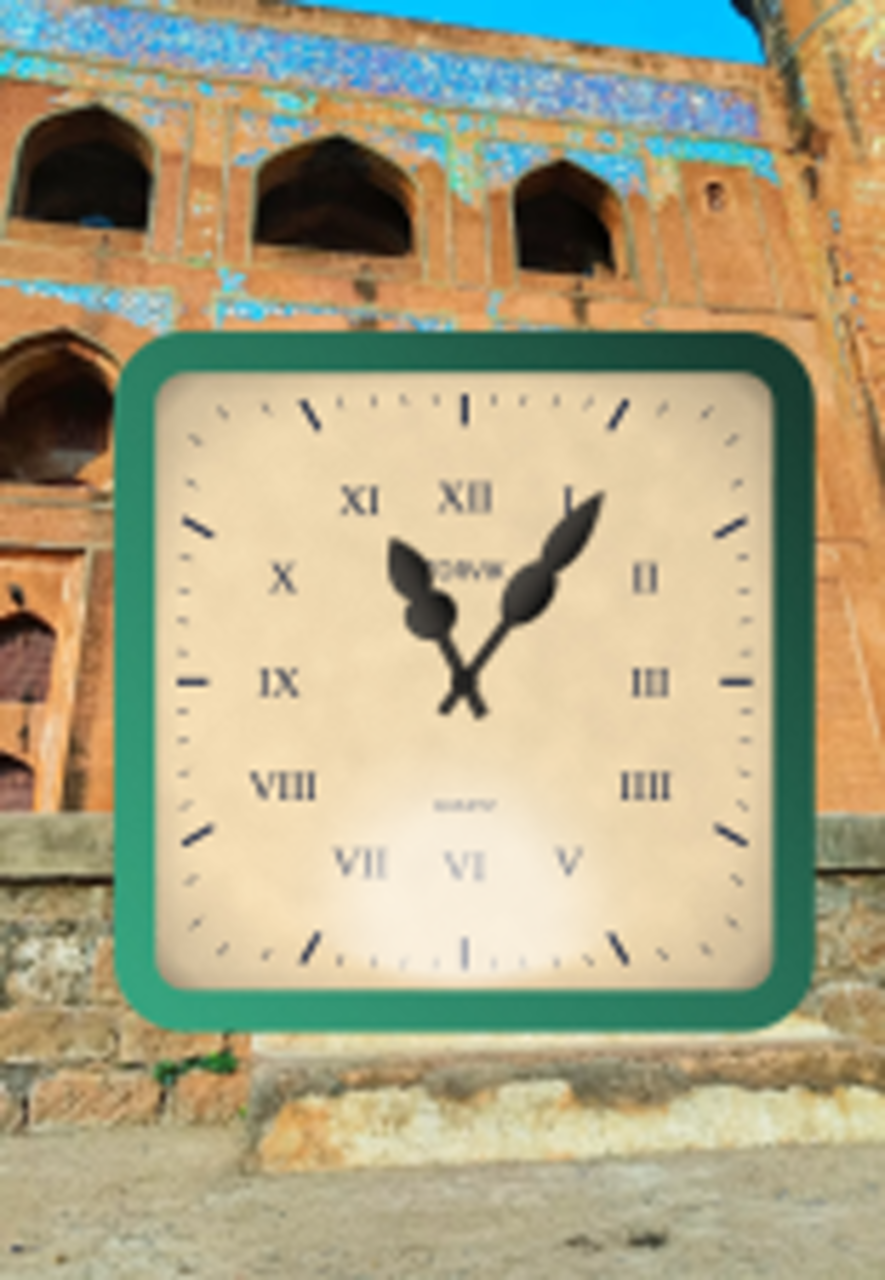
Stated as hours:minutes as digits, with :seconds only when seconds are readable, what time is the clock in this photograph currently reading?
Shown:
11:06
